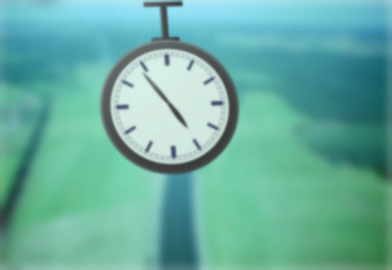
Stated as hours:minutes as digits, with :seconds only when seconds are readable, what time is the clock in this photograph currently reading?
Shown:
4:54
